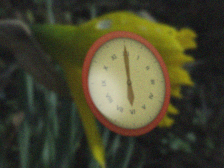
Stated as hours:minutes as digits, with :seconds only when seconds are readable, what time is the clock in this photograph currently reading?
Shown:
6:00
